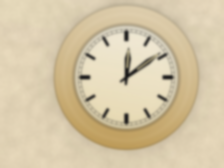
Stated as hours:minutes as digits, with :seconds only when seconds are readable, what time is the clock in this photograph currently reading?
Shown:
12:09
